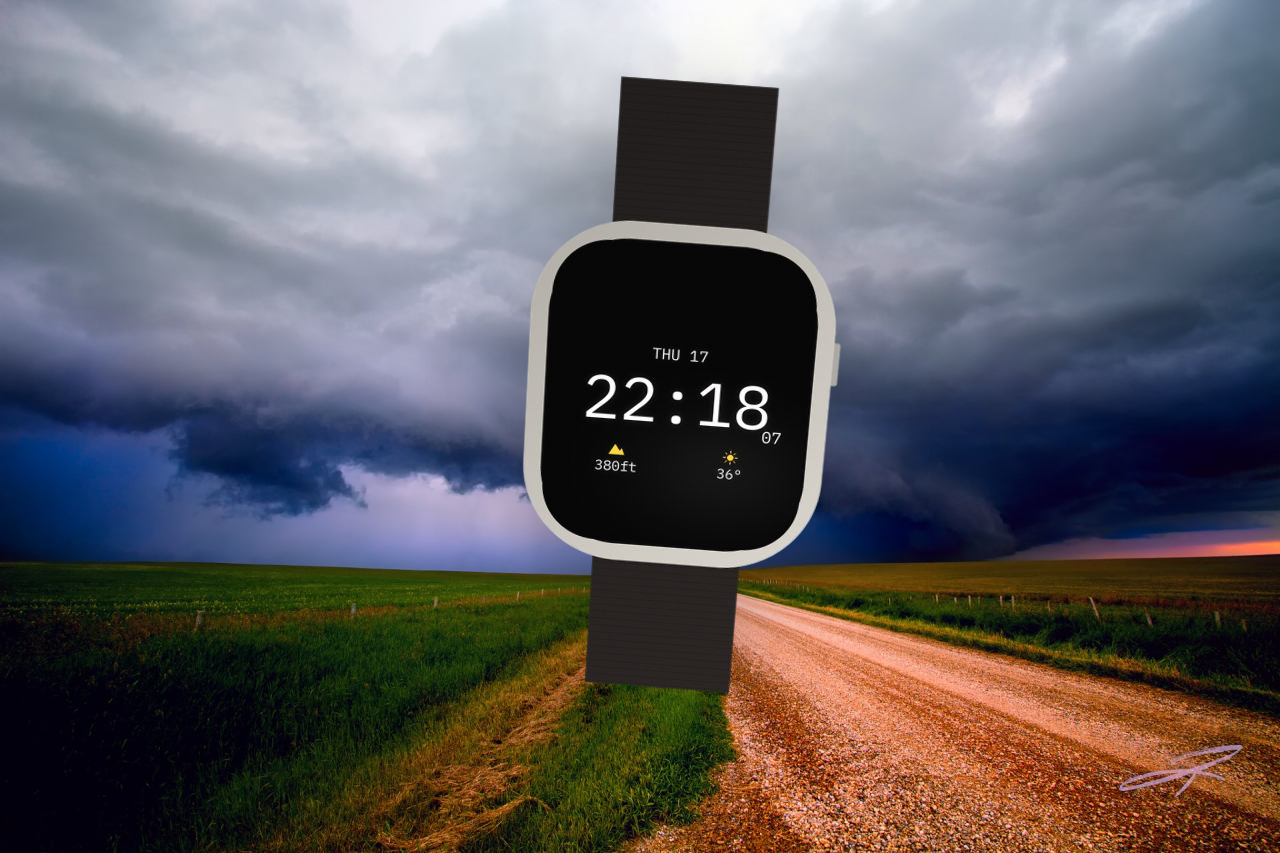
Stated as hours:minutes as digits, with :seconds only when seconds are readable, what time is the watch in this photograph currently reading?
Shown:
22:18:07
